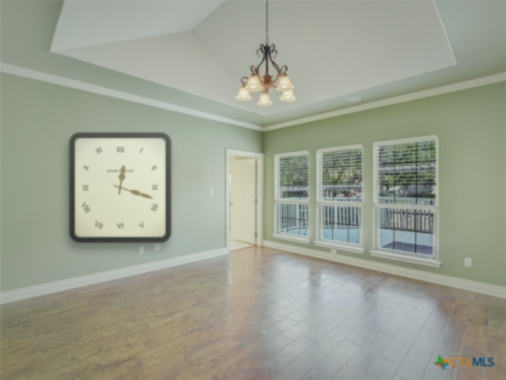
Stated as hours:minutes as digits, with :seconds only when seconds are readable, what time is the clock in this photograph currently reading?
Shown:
12:18
